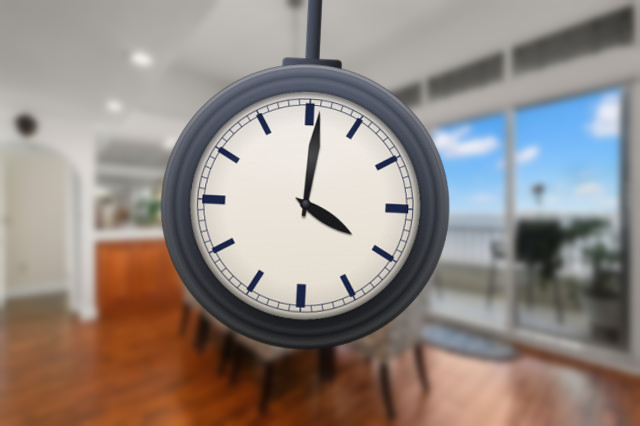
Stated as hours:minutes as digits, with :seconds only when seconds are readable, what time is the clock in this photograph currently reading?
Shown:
4:01
